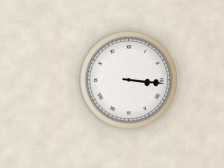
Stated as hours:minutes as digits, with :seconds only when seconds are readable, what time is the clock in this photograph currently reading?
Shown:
3:16
